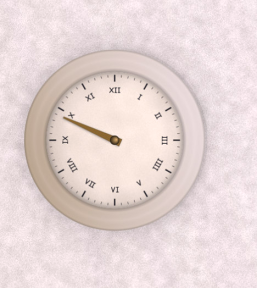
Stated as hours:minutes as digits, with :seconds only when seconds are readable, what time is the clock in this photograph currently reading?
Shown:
9:49
